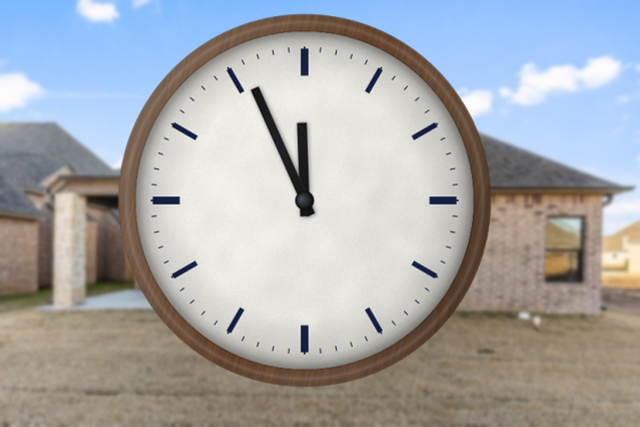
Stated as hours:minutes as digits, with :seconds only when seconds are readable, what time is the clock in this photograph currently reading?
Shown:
11:56
